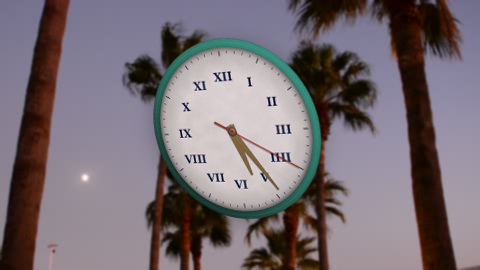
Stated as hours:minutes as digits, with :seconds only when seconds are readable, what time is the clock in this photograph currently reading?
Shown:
5:24:20
